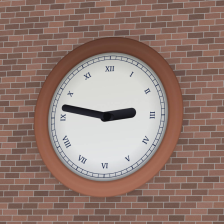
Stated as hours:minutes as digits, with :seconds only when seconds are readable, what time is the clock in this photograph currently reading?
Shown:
2:47
